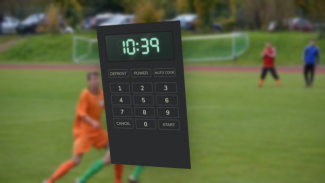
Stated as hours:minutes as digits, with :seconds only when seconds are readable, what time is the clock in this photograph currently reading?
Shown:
10:39
